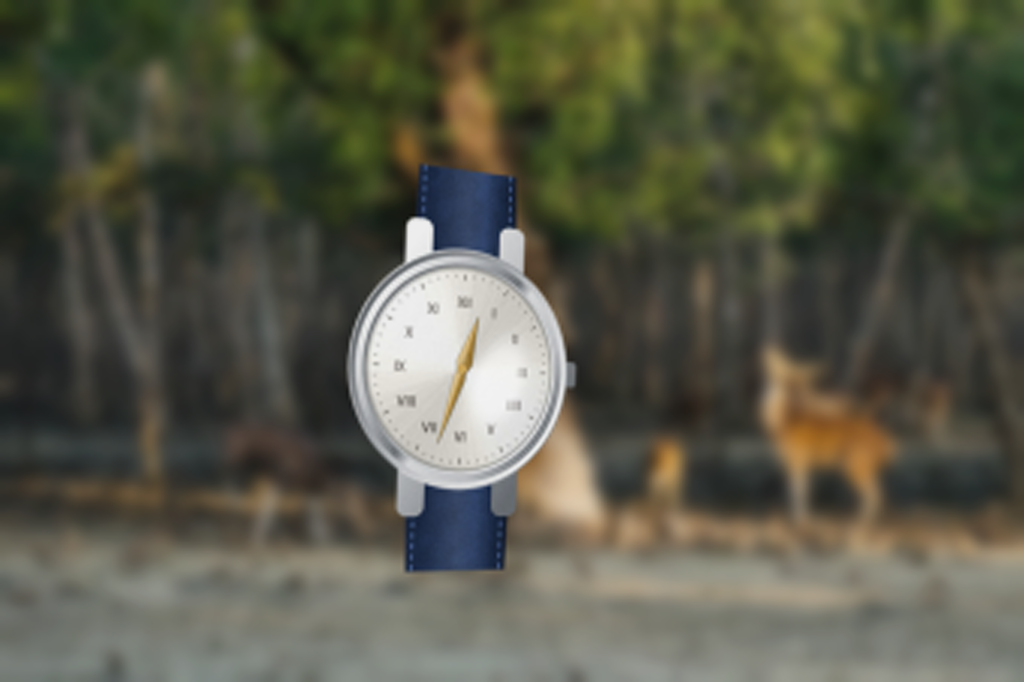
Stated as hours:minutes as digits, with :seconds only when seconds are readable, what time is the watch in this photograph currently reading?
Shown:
12:33
